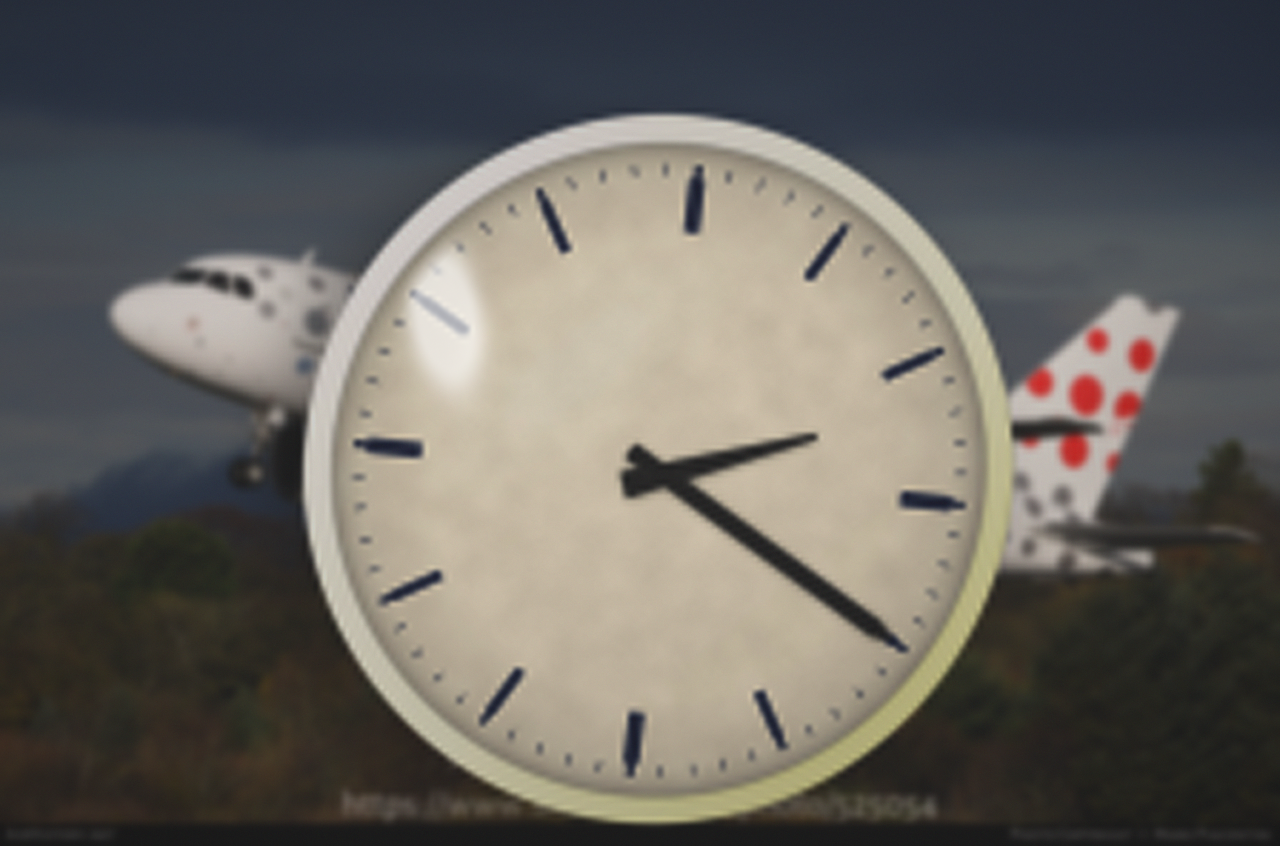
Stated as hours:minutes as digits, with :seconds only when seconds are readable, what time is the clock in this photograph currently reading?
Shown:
2:20
